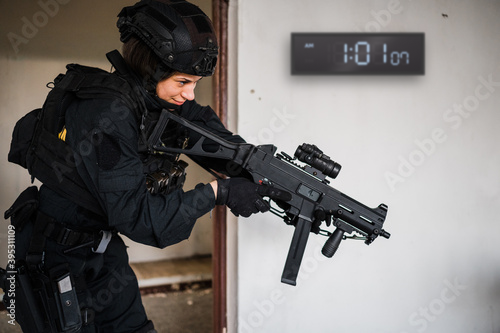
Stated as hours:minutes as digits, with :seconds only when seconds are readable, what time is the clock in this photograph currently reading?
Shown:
1:01:07
